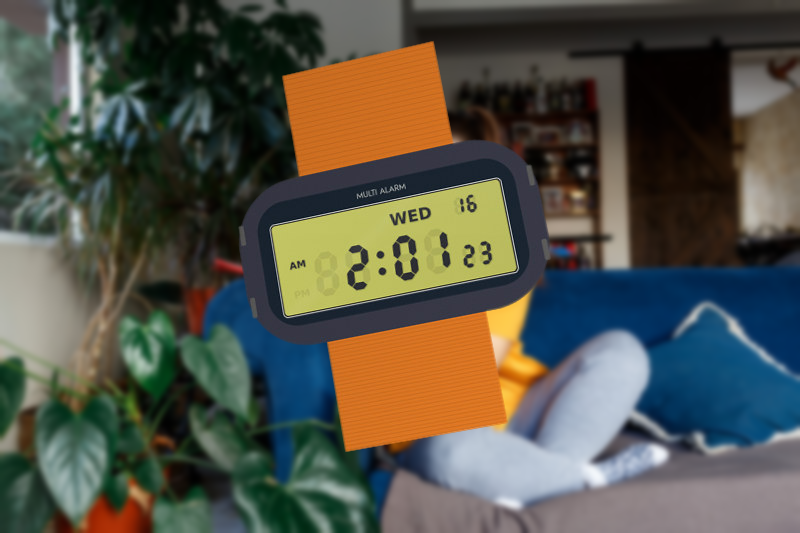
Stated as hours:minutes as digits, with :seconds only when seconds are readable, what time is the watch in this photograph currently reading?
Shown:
2:01:23
